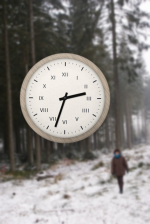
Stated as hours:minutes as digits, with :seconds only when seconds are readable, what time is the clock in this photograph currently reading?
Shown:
2:33
